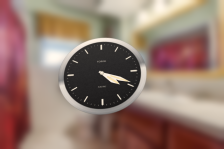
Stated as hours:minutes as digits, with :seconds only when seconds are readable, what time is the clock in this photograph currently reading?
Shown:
4:19
